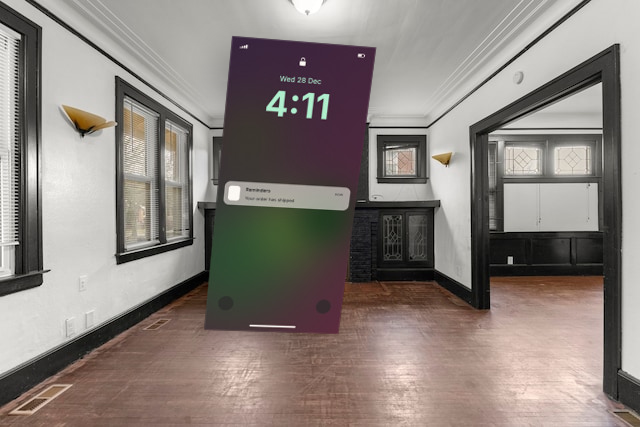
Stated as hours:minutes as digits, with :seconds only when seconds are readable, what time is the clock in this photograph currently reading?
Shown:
4:11
